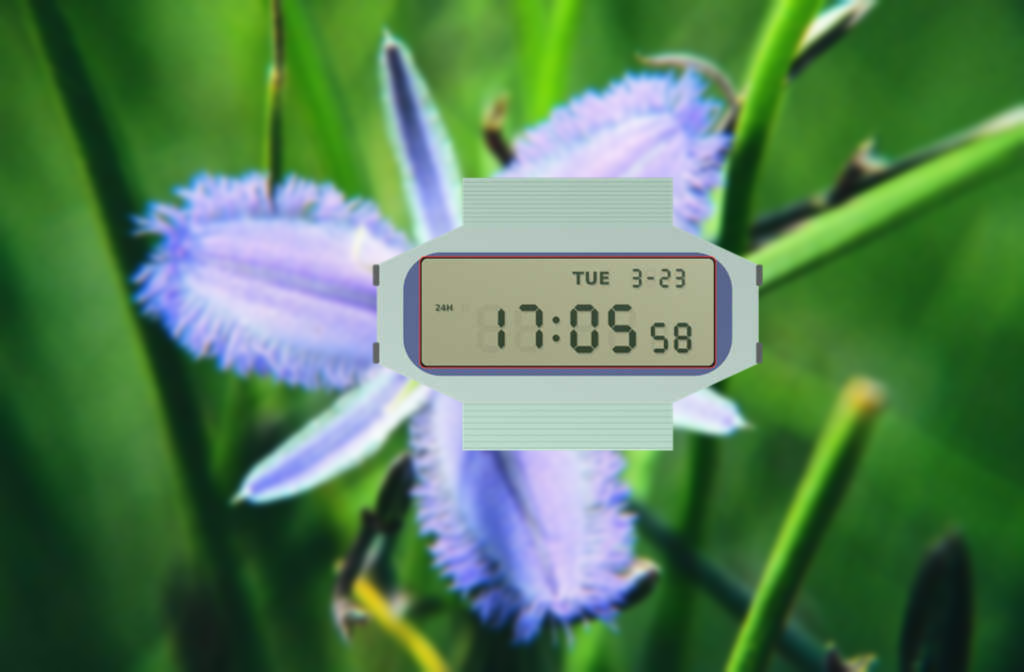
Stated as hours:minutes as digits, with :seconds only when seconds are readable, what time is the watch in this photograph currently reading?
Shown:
17:05:58
